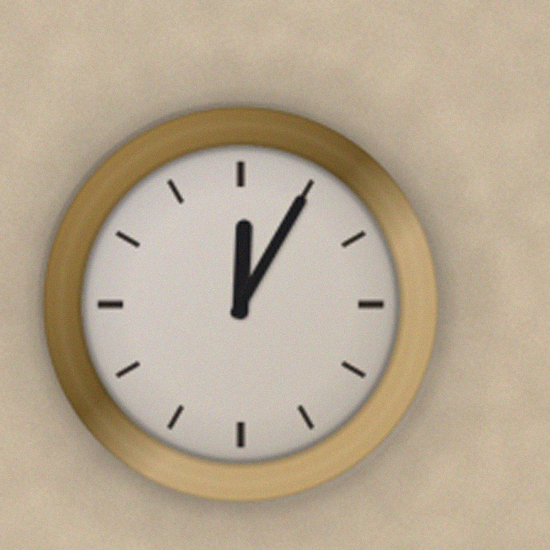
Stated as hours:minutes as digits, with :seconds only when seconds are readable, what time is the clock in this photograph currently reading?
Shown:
12:05
